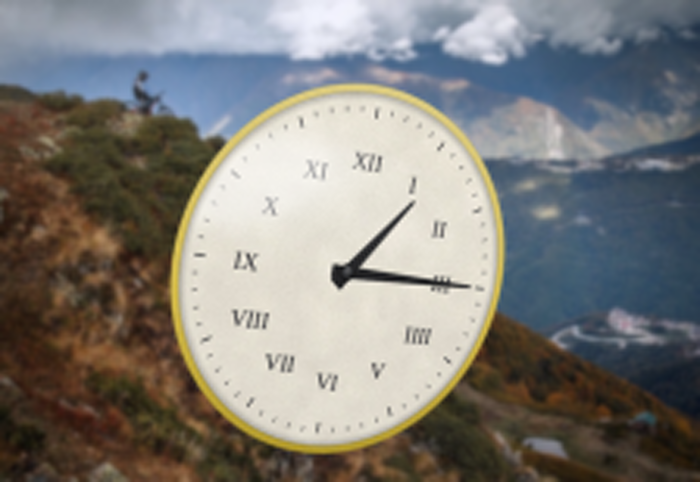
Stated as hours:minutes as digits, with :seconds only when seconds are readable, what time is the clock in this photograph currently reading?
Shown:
1:15
